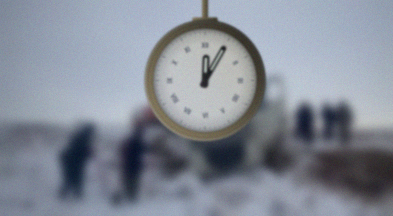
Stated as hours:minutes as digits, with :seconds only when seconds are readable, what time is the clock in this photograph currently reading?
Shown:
12:05
